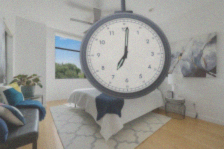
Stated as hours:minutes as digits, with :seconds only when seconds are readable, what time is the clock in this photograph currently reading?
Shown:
7:01
